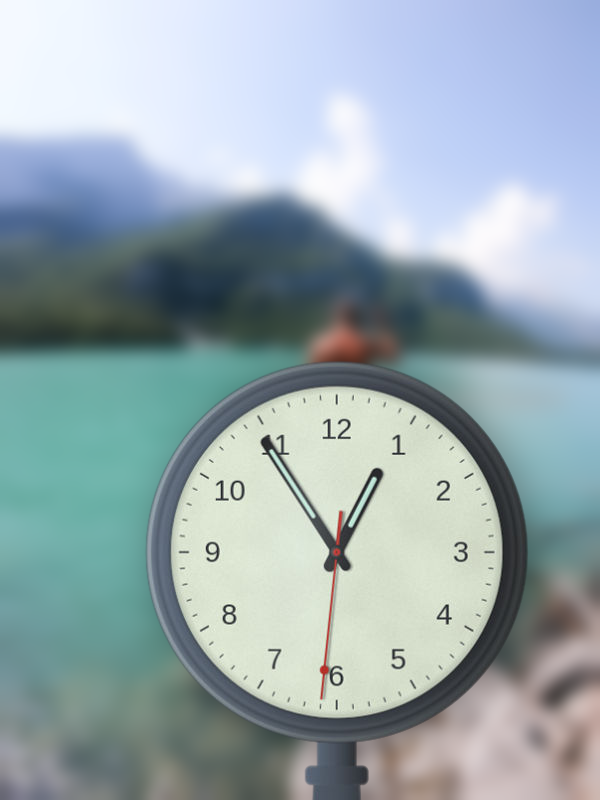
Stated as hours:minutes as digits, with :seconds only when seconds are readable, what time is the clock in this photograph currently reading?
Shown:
12:54:31
